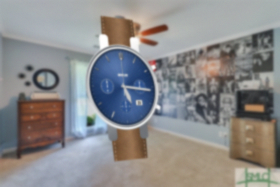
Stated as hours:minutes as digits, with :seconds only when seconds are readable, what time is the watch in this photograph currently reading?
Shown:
5:16
